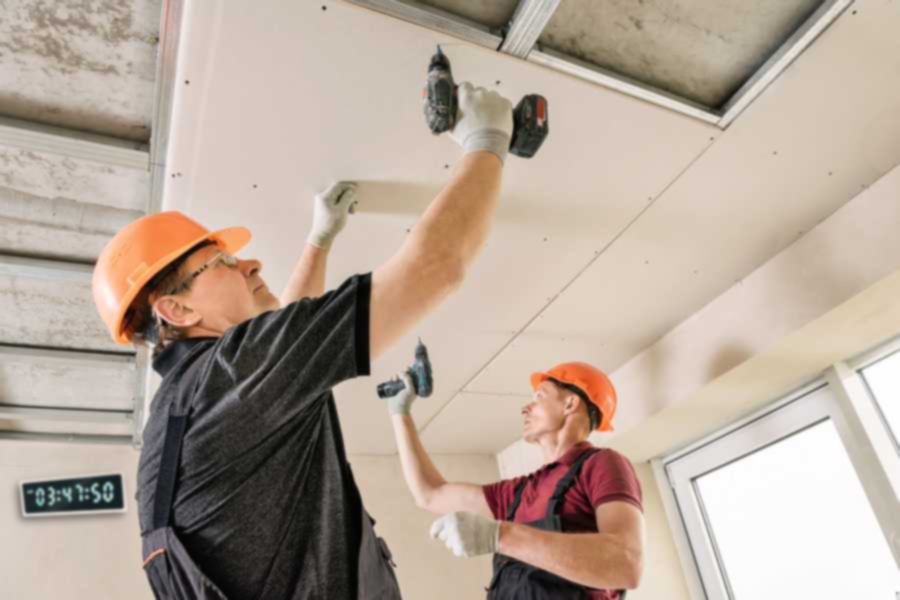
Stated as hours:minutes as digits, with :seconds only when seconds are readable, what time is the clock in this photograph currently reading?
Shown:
3:47:50
